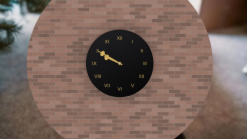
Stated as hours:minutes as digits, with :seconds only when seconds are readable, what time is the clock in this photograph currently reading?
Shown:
9:50
